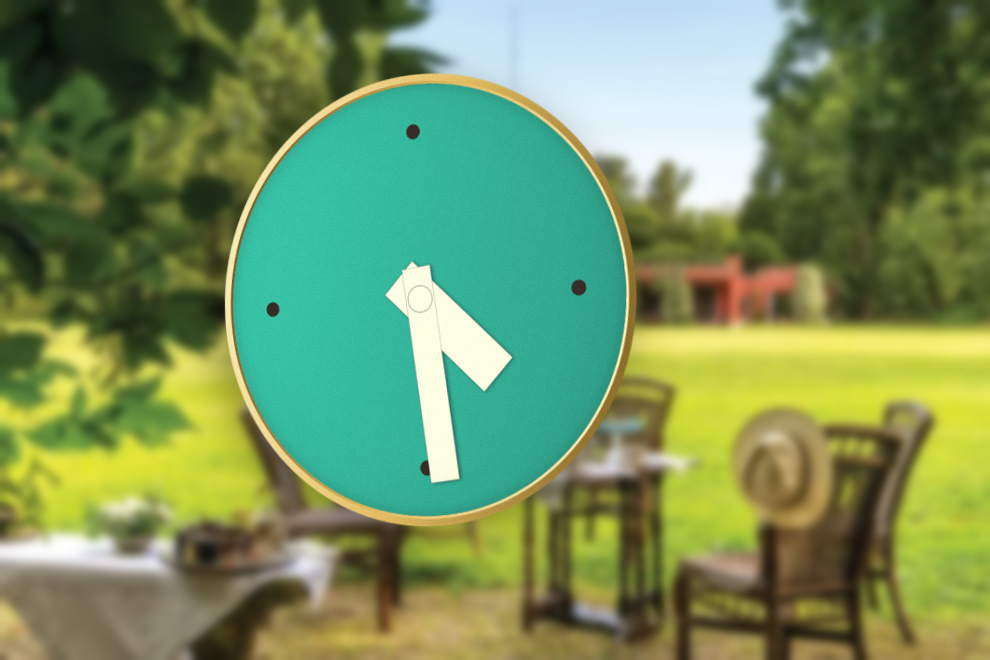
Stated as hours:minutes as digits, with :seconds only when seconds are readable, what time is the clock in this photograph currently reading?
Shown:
4:29
